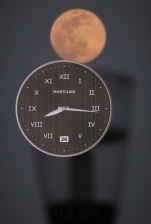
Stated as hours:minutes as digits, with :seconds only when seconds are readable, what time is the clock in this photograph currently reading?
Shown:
8:16
